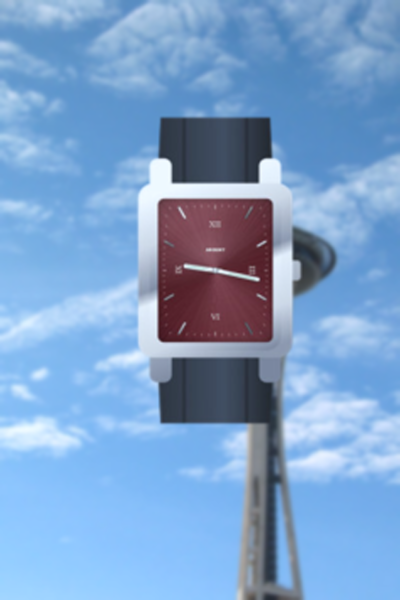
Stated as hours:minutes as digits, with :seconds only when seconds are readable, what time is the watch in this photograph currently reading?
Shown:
9:17
